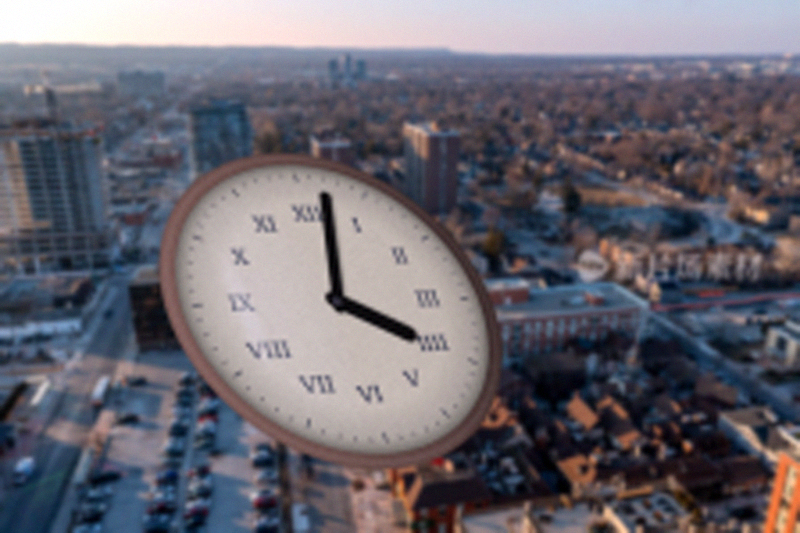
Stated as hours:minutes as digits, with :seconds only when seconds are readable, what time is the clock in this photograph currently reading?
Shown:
4:02
